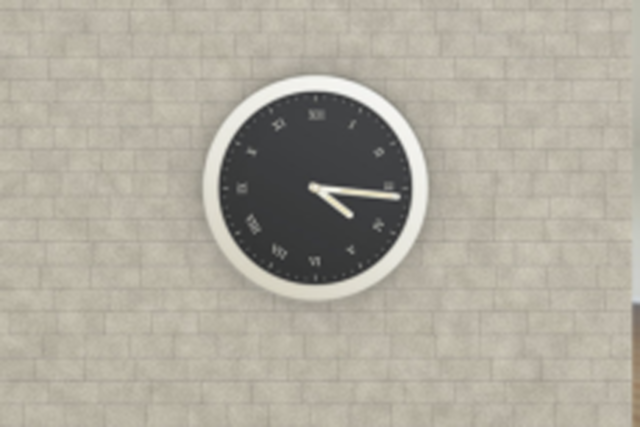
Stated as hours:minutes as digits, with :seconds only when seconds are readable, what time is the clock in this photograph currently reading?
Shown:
4:16
